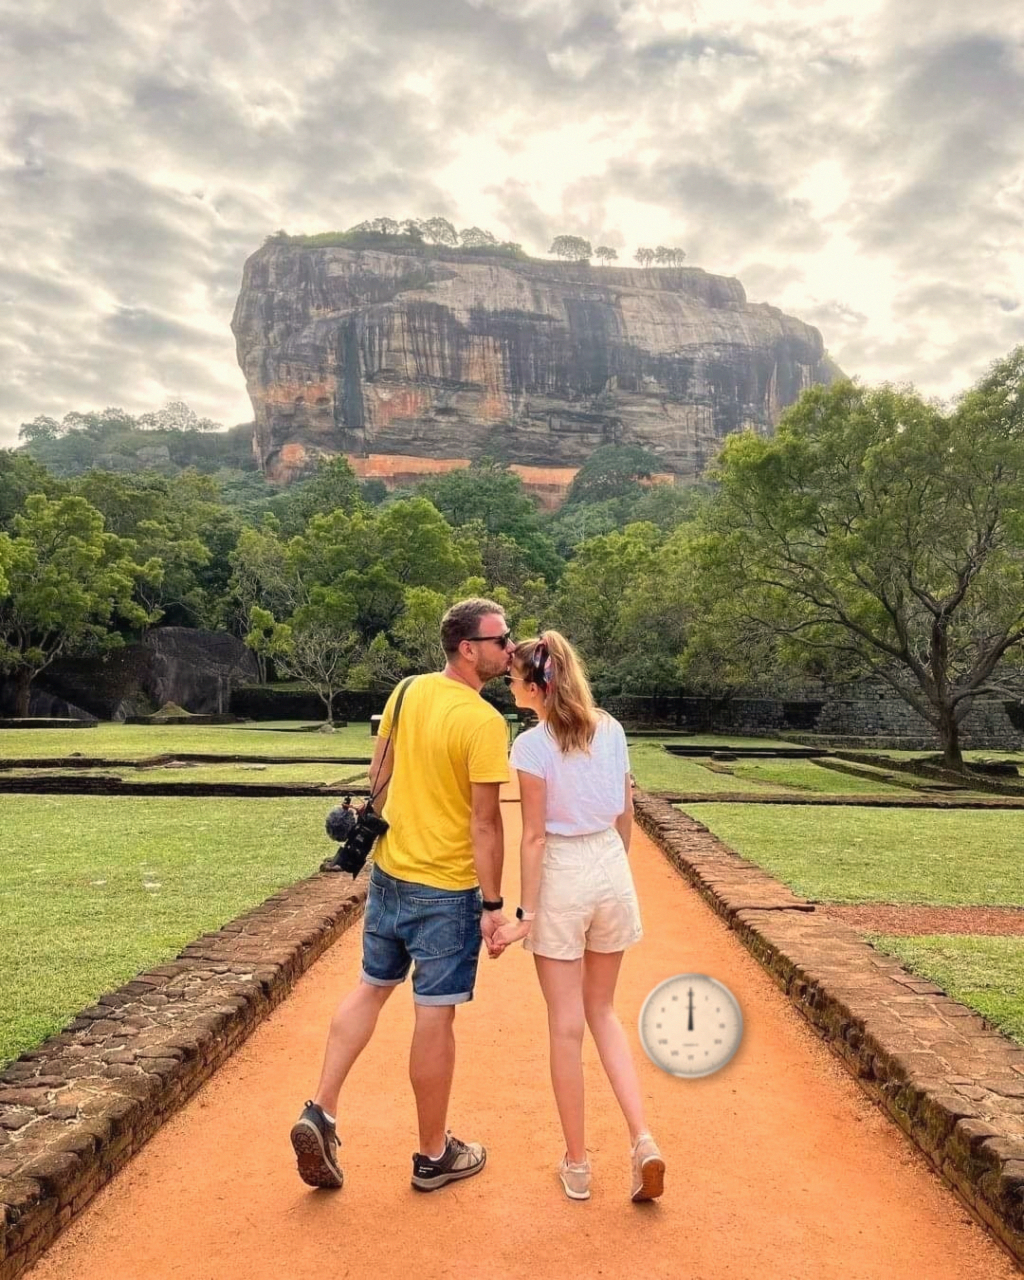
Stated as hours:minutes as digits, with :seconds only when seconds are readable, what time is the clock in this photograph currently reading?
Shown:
12:00
